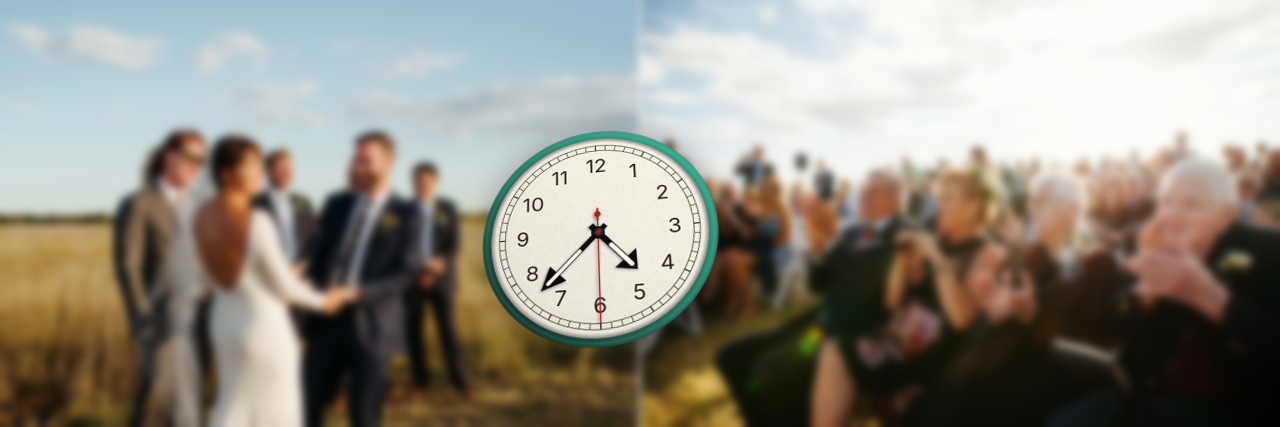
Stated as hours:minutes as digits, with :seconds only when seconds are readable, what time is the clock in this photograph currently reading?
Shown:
4:37:30
